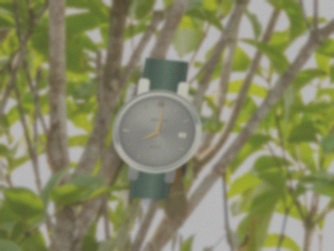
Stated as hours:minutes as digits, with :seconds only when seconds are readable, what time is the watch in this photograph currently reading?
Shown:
8:01
